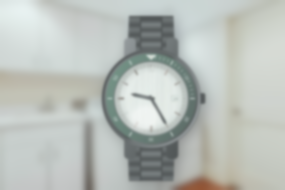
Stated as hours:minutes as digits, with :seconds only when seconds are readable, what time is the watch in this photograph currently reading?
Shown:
9:25
